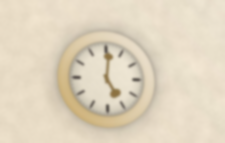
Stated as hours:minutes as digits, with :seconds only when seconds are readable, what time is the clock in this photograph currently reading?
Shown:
5:01
